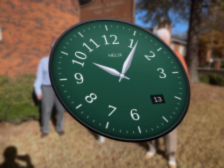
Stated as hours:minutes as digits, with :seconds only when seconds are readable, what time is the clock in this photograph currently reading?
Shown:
10:06
